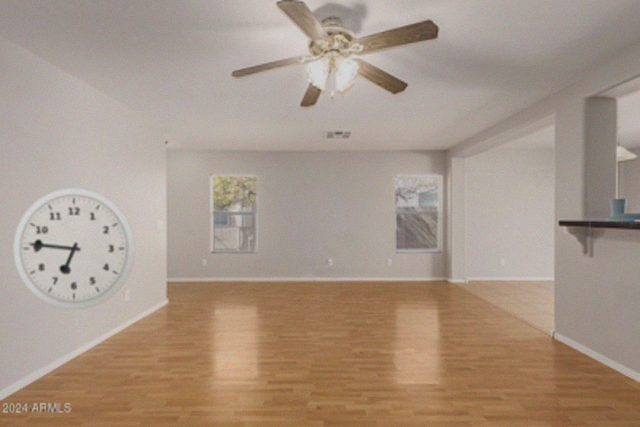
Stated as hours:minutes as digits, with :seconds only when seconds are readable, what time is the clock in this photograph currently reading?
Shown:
6:46
